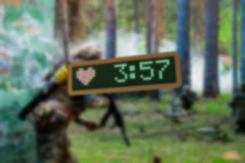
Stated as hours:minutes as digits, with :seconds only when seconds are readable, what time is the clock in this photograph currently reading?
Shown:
3:57
